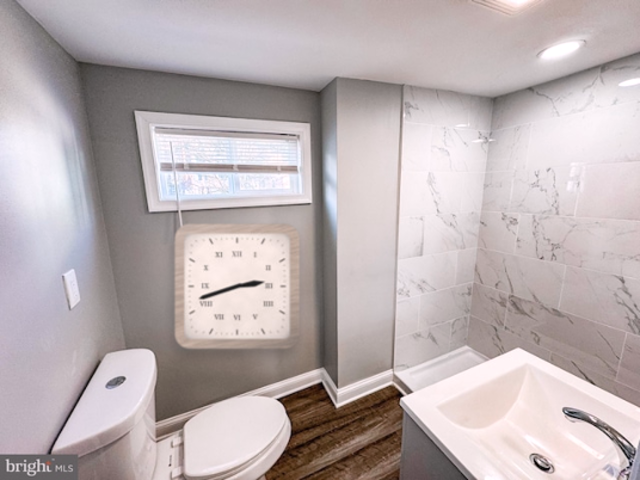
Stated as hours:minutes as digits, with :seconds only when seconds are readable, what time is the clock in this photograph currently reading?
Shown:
2:42
